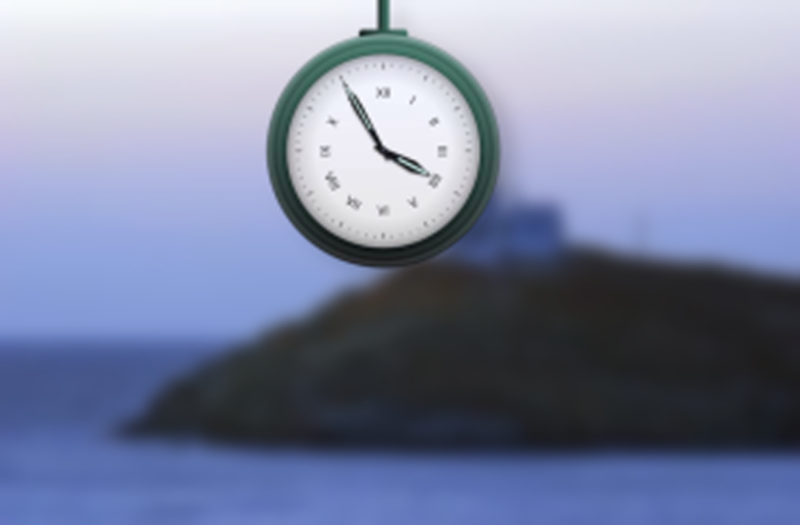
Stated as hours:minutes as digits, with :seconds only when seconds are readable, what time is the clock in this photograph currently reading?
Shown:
3:55
